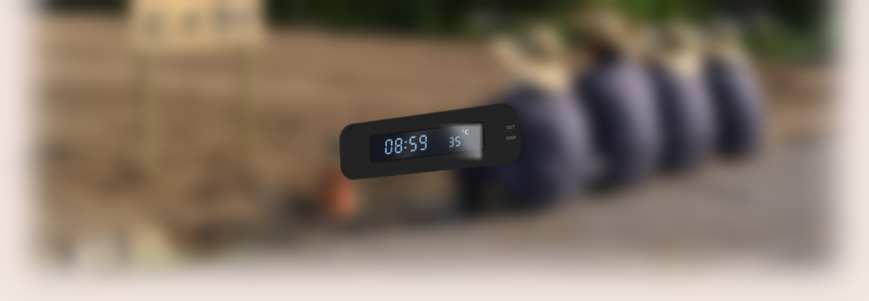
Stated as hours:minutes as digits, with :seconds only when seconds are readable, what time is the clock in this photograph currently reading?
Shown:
8:59
